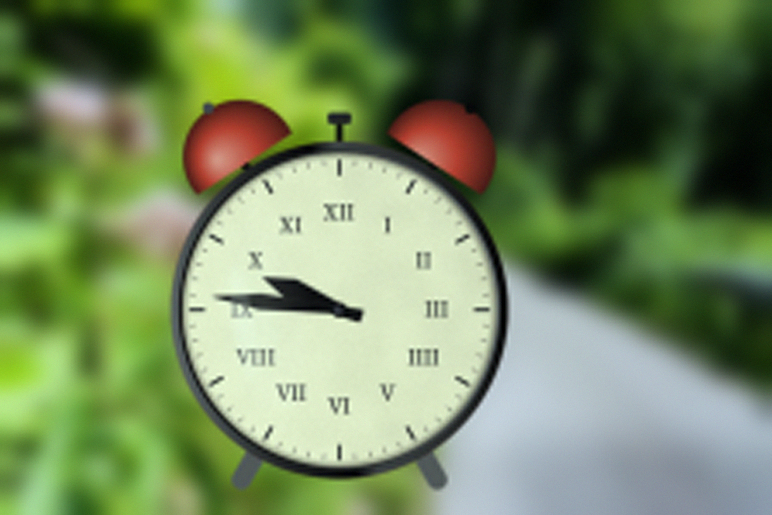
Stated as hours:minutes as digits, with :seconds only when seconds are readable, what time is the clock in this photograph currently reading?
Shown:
9:46
